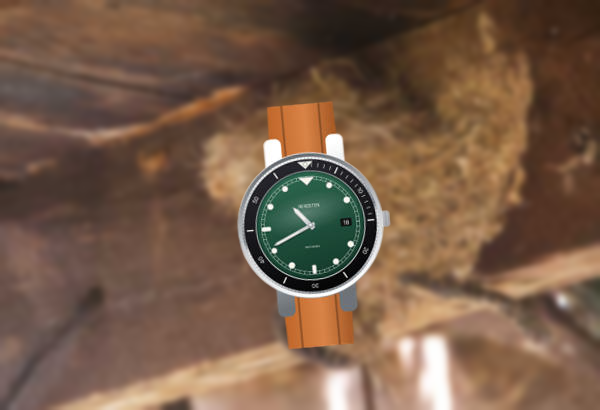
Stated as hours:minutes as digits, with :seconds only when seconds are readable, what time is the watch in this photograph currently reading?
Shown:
10:41
